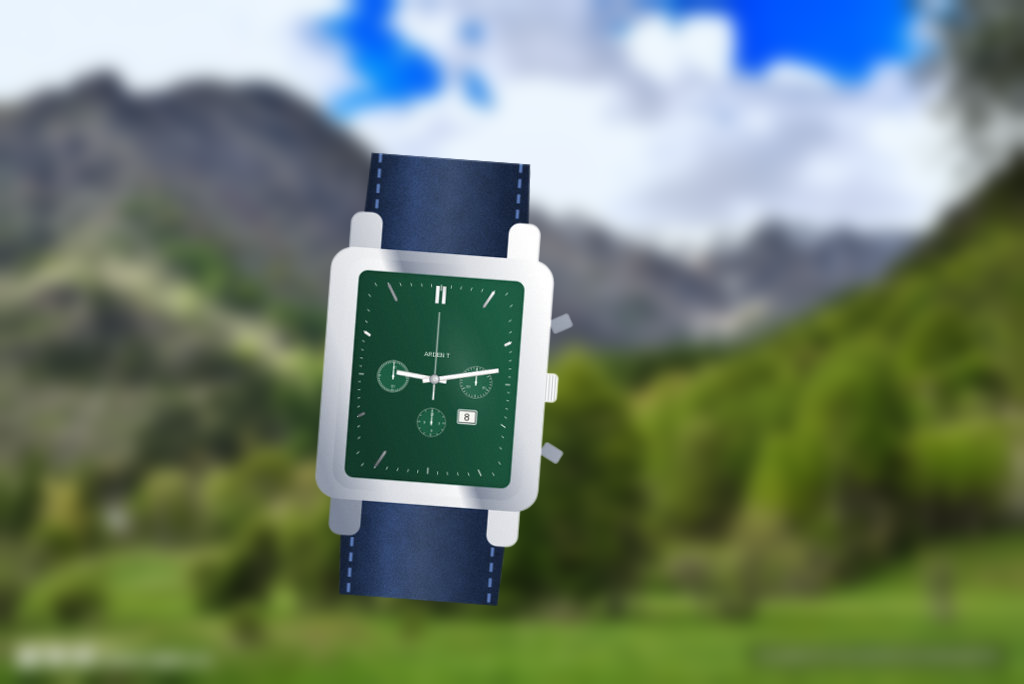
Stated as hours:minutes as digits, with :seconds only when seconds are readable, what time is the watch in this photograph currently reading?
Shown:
9:13
